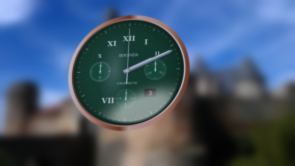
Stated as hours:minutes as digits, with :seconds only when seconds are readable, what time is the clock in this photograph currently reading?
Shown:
2:11
